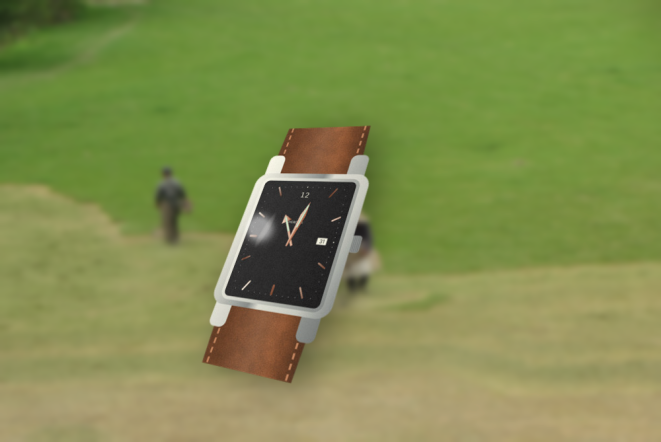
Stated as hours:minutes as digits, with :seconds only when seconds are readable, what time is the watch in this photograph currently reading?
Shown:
11:02
